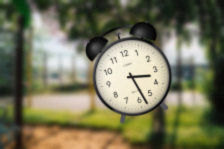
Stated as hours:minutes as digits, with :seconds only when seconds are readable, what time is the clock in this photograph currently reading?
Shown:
3:28
